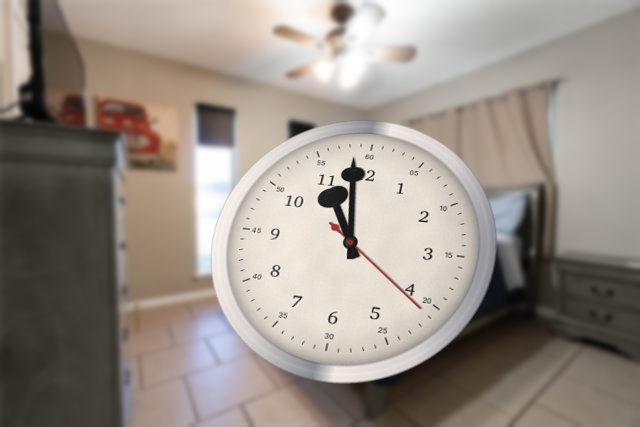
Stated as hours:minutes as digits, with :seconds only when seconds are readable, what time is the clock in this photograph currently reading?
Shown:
10:58:21
